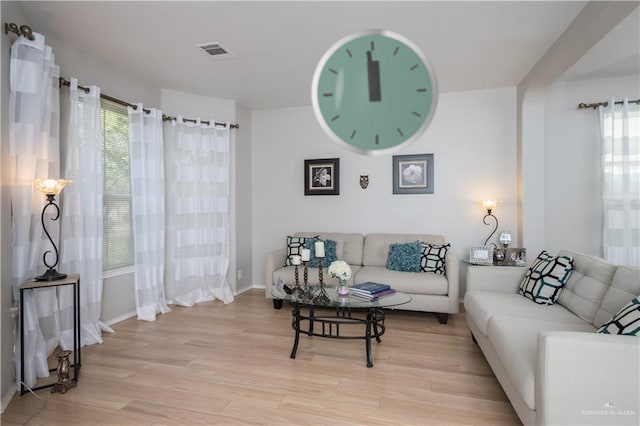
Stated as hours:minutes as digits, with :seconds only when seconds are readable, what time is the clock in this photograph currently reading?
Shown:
11:59
